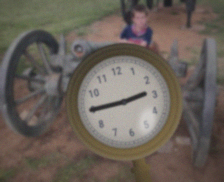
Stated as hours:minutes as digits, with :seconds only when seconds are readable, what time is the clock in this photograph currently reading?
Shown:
2:45
